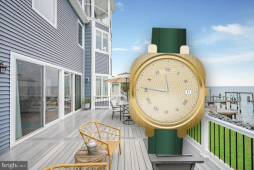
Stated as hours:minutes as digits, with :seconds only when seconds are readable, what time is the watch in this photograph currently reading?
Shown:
11:46
